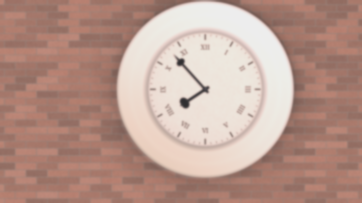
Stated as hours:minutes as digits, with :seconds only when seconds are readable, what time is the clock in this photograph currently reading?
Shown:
7:53
